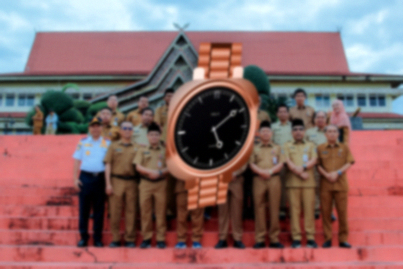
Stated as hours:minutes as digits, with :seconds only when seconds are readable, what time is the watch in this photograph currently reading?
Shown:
5:09
